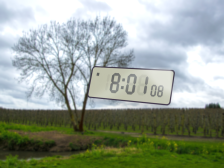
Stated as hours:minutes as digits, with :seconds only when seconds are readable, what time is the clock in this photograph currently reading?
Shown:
8:01:08
